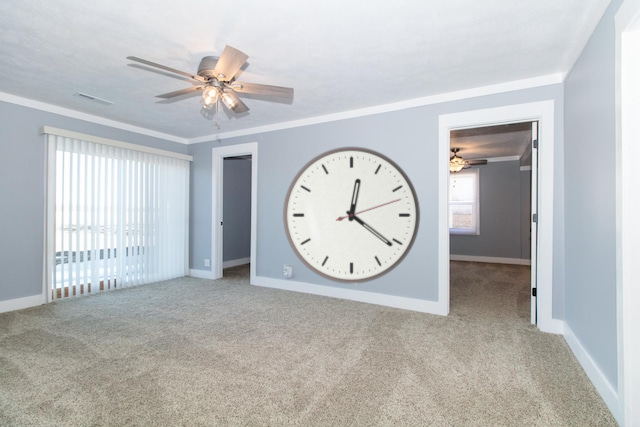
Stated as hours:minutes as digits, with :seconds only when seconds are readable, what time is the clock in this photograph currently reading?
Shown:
12:21:12
